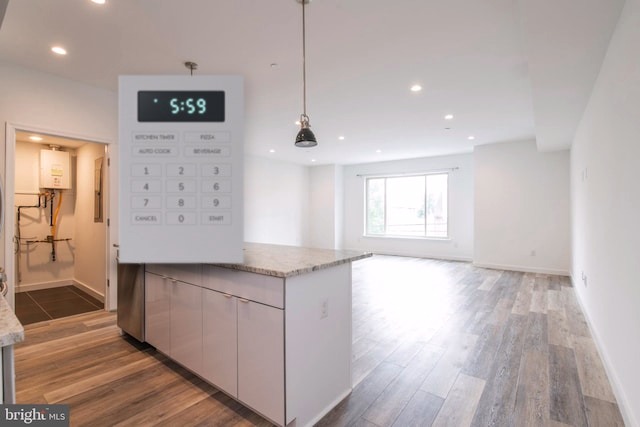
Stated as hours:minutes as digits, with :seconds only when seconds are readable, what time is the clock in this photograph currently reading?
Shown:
5:59
